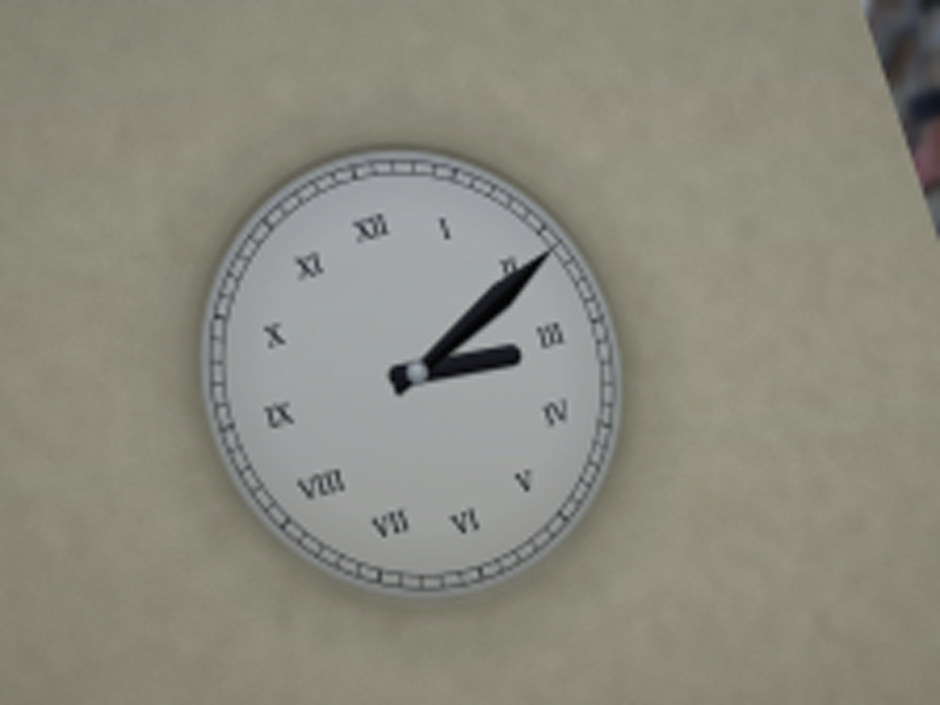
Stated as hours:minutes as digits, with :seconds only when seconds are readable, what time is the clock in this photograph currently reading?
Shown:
3:11
